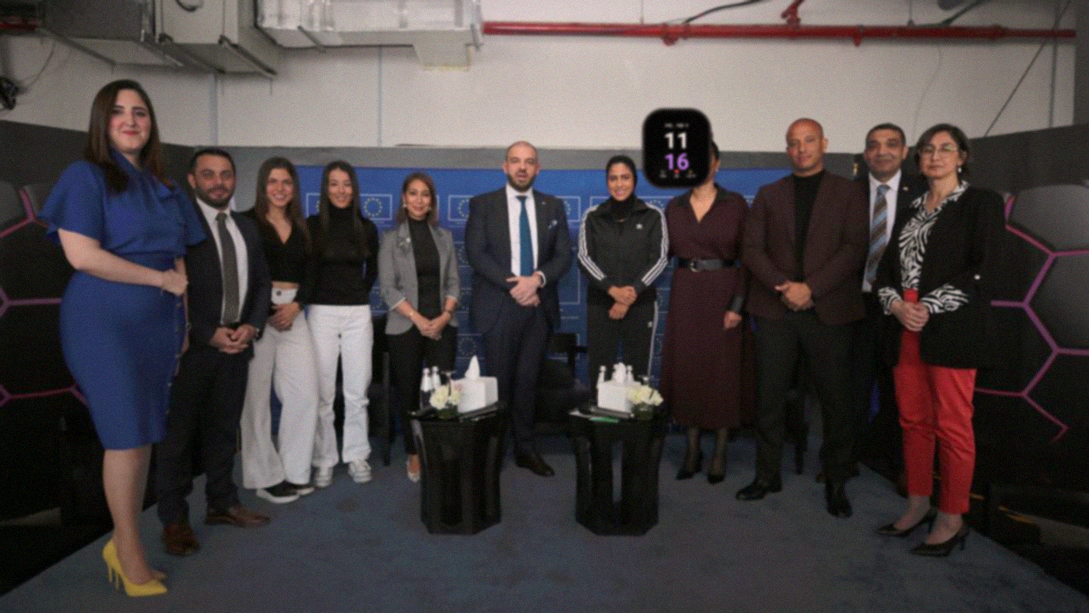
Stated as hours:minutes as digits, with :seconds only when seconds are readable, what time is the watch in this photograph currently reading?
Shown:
11:16
